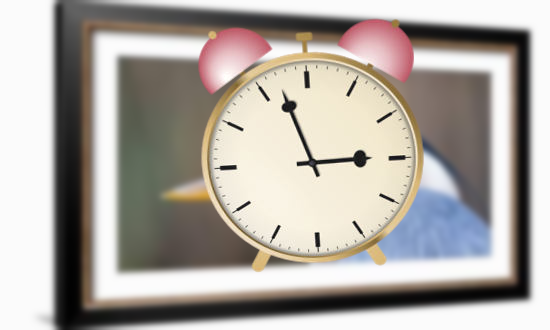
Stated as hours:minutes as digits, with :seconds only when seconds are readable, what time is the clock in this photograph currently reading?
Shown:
2:57
